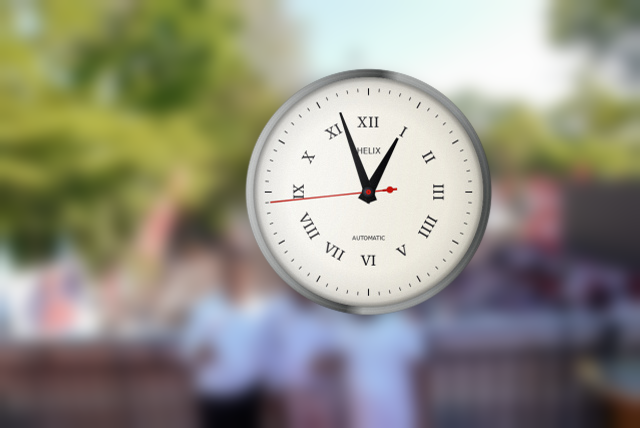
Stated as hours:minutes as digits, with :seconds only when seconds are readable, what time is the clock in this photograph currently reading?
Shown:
12:56:44
